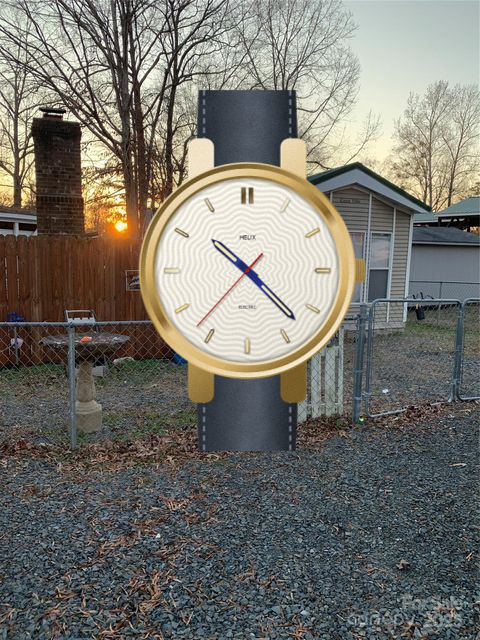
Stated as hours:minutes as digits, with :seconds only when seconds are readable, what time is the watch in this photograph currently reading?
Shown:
10:22:37
